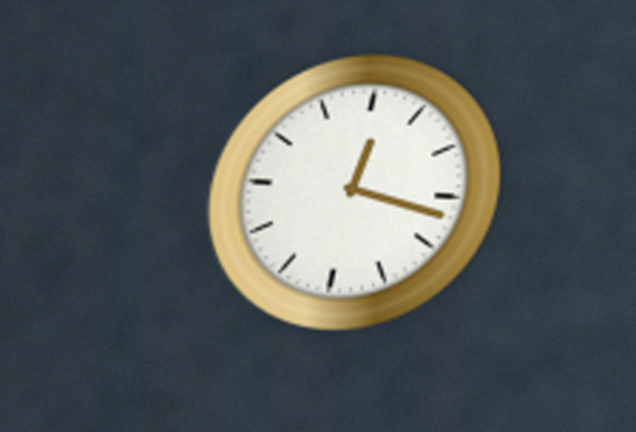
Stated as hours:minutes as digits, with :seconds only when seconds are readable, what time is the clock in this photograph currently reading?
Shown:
12:17
